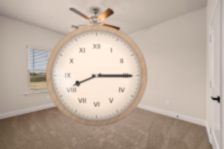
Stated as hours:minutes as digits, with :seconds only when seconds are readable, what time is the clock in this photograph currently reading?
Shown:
8:15
